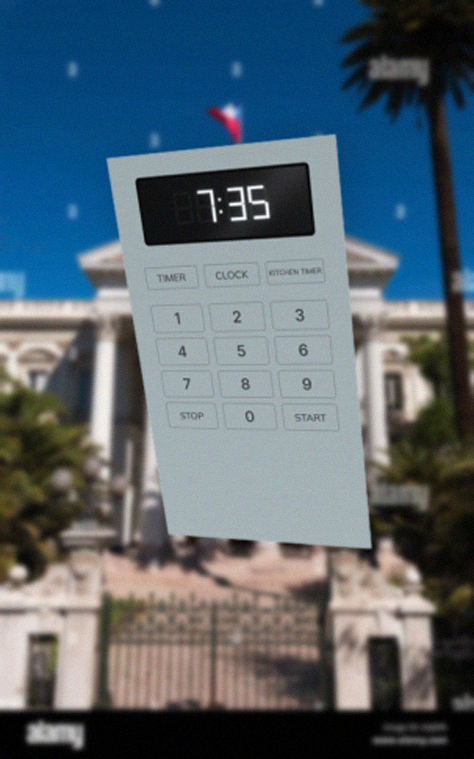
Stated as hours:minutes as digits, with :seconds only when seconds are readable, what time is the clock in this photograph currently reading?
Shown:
7:35
